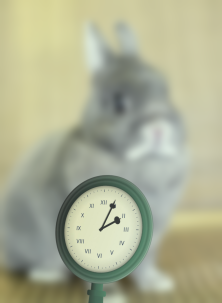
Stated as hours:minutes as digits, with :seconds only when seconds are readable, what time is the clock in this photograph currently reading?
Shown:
2:04
